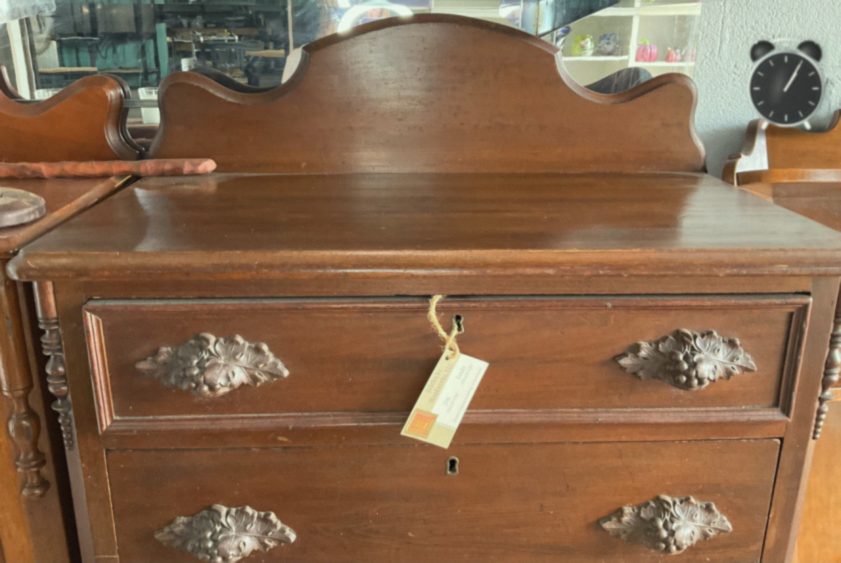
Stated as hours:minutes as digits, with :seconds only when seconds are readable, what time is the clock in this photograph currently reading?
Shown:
1:05
